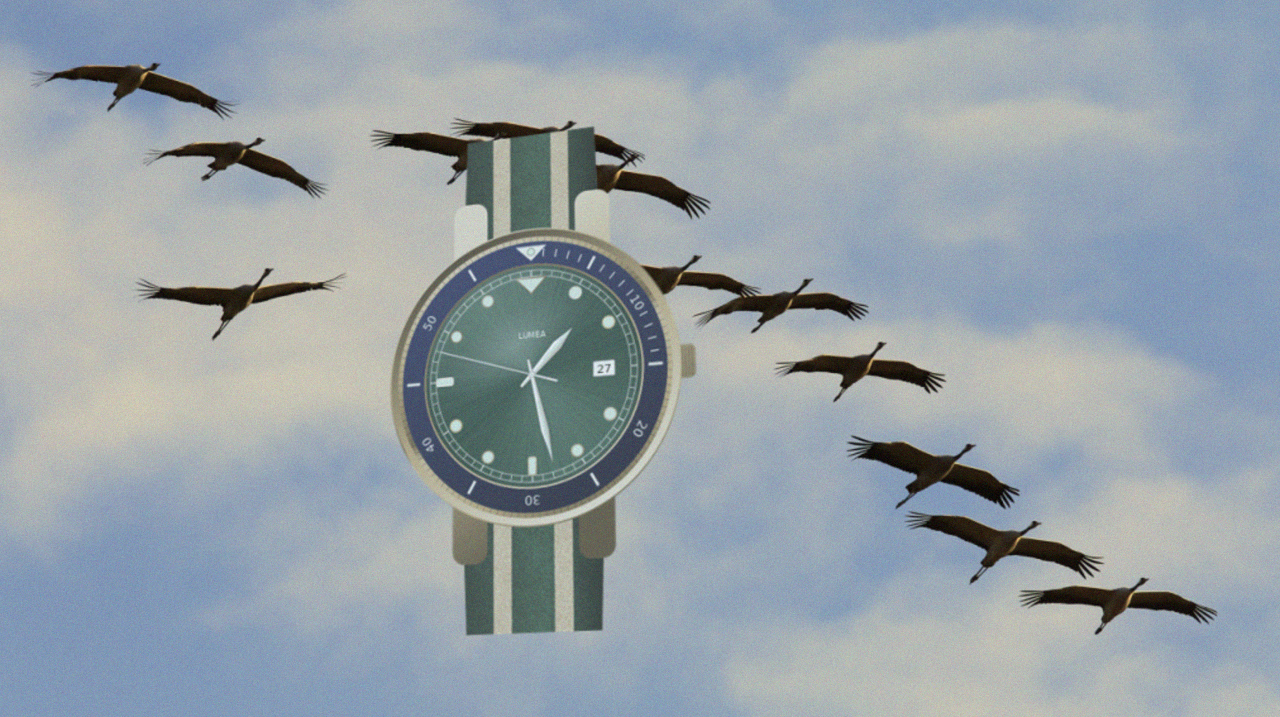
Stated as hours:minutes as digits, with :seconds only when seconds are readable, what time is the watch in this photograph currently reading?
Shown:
1:27:48
